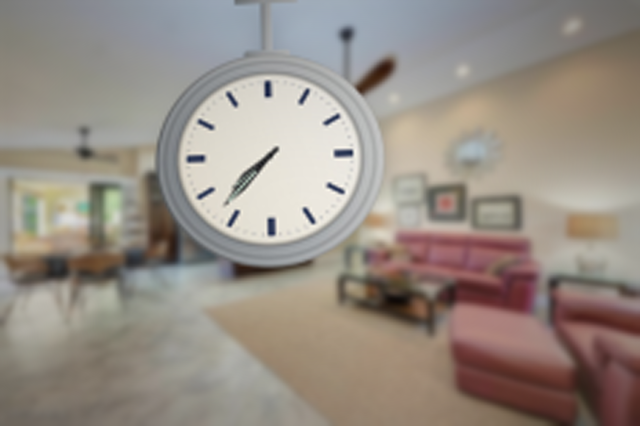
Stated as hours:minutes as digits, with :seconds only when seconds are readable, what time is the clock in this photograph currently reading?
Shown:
7:37
